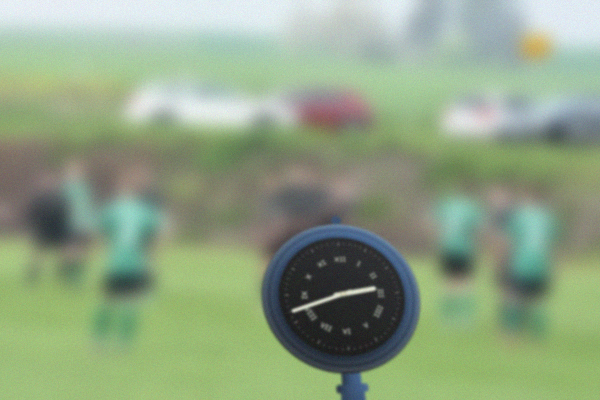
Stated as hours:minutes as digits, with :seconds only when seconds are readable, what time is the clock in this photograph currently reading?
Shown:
2:42
